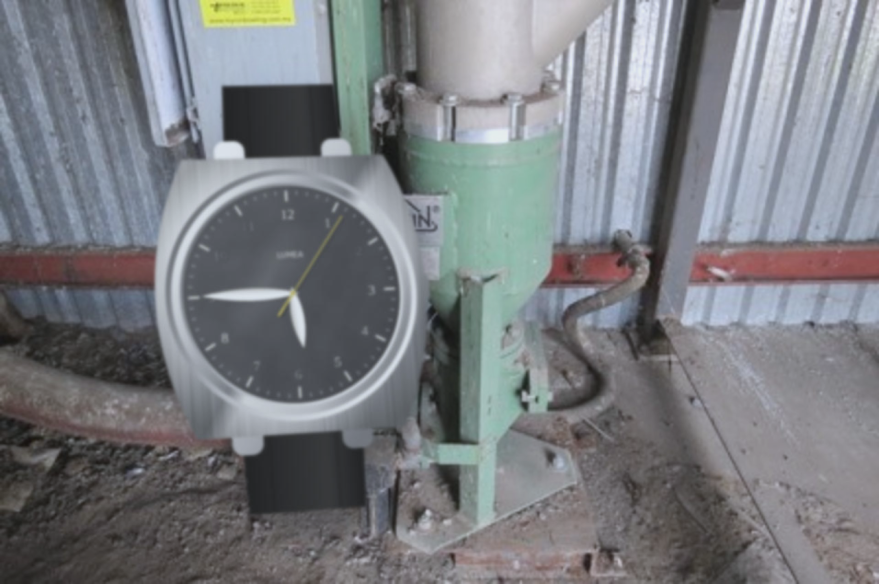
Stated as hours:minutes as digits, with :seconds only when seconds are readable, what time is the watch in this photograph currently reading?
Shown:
5:45:06
